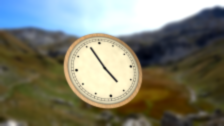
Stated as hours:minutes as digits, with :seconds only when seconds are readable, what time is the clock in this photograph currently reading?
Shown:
4:56
